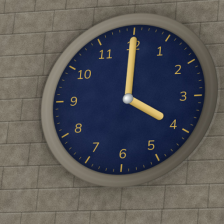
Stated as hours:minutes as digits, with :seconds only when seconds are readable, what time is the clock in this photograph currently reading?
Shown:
4:00
